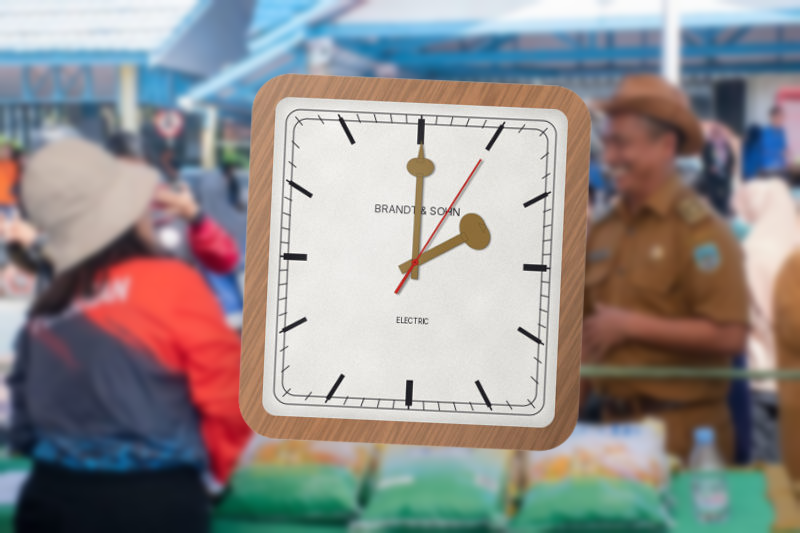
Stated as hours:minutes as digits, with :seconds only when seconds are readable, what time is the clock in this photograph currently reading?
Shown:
2:00:05
